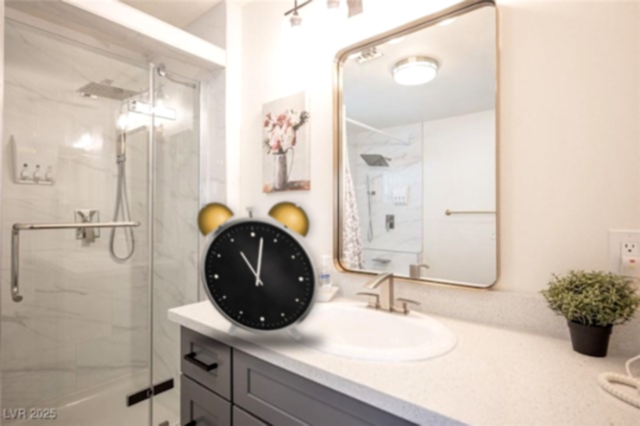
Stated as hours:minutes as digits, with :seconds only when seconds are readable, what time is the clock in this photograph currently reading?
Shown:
11:02
